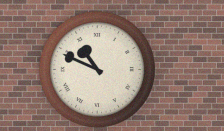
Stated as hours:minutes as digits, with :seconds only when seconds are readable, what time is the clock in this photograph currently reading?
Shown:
10:49
